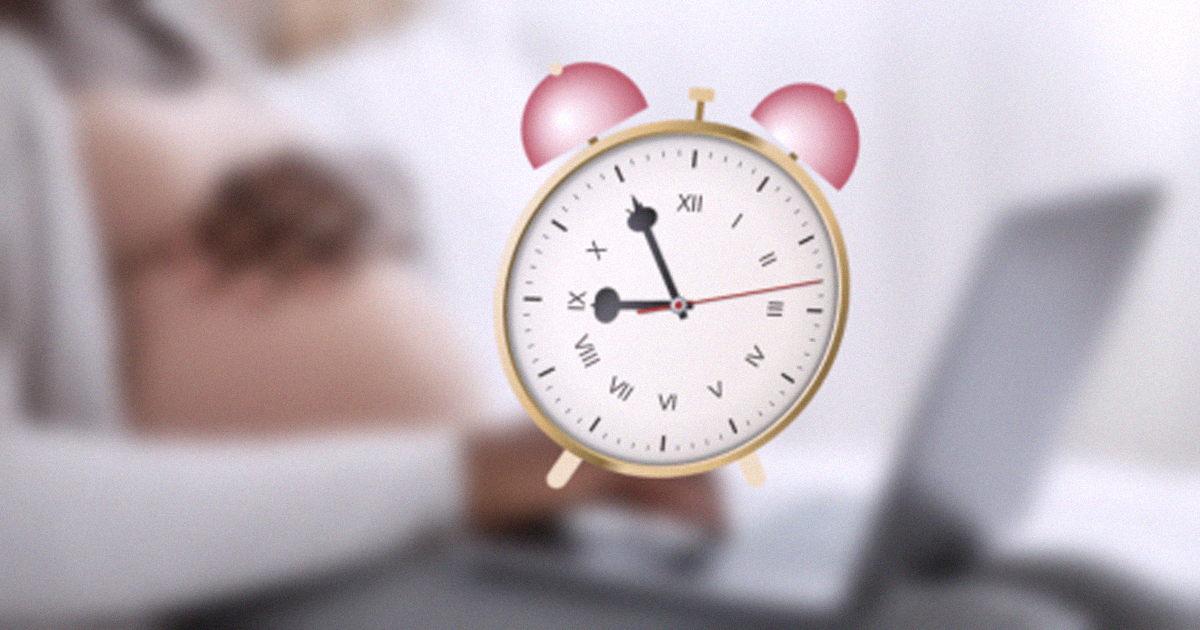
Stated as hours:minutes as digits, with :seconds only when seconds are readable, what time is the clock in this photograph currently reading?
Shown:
8:55:13
